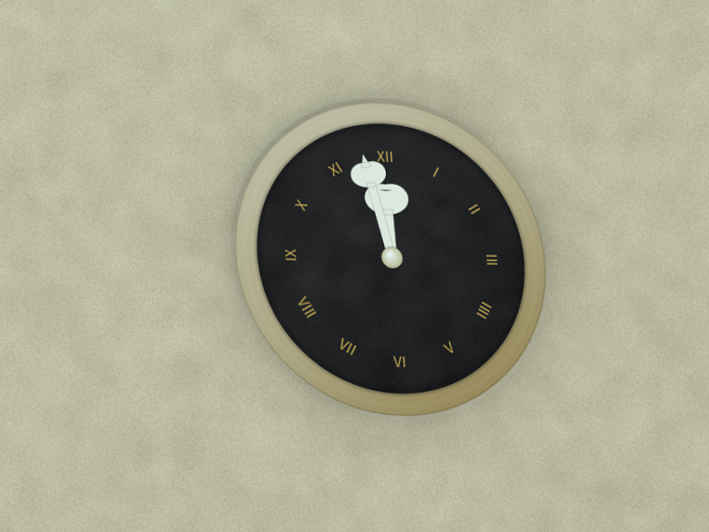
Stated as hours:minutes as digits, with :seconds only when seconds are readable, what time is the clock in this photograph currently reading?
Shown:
11:58
